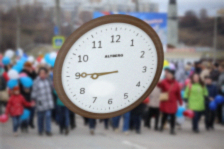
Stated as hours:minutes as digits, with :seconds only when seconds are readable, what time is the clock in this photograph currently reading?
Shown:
8:45
